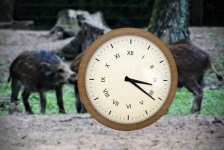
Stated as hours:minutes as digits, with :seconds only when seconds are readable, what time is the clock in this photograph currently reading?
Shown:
3:21
